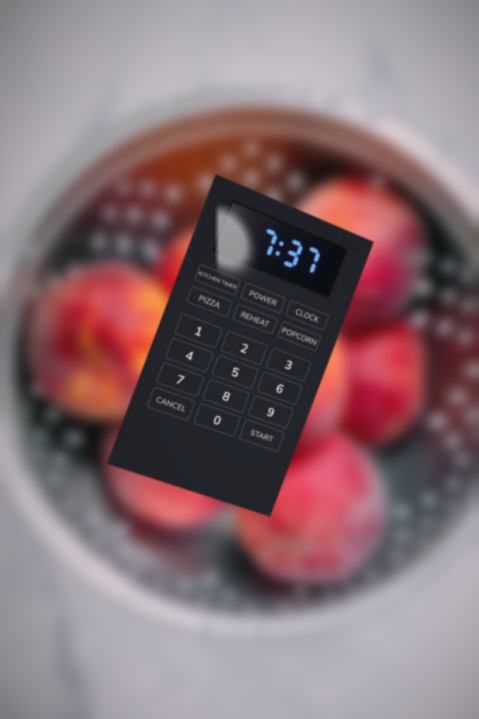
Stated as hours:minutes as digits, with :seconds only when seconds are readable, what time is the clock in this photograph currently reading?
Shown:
7:37
